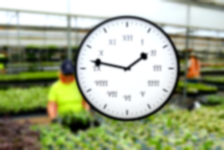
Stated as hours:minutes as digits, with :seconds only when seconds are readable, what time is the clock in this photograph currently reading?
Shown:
1:47
